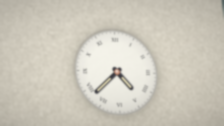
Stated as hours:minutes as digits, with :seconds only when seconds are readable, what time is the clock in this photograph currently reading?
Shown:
4:38
